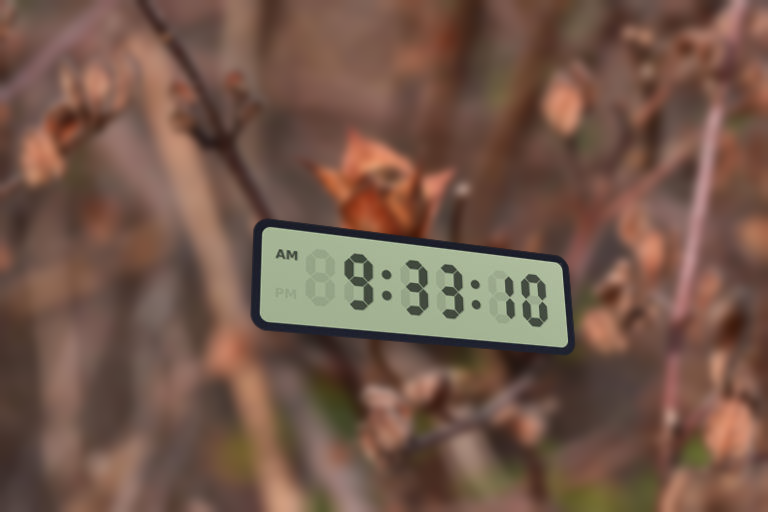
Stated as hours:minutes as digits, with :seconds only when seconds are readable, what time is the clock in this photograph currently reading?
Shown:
9:33:10
